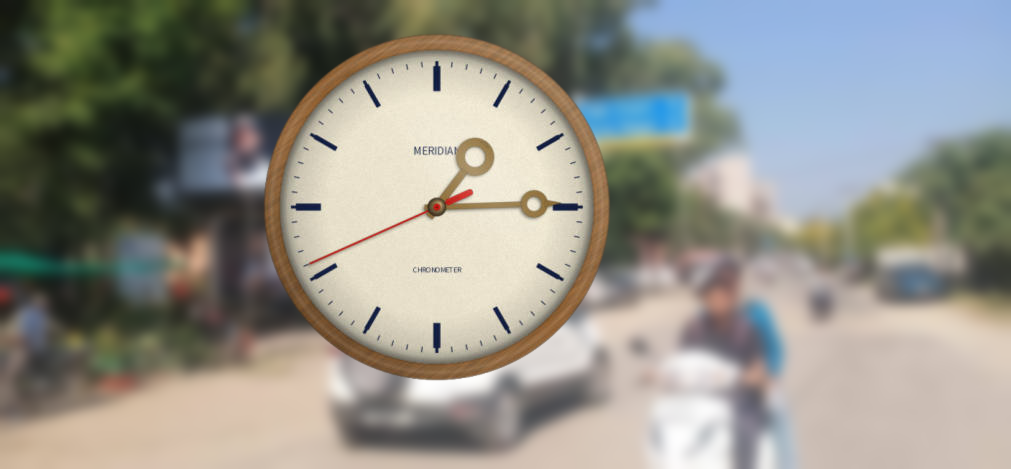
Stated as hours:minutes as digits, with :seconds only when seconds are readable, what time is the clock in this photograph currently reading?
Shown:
1:14:41
